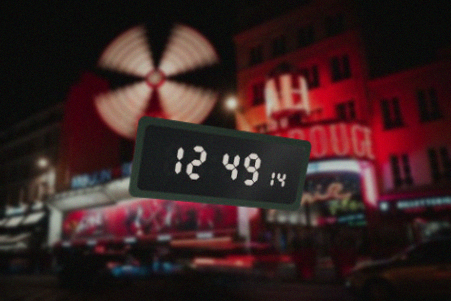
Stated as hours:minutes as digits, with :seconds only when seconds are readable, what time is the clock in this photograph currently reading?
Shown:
12:49:14
